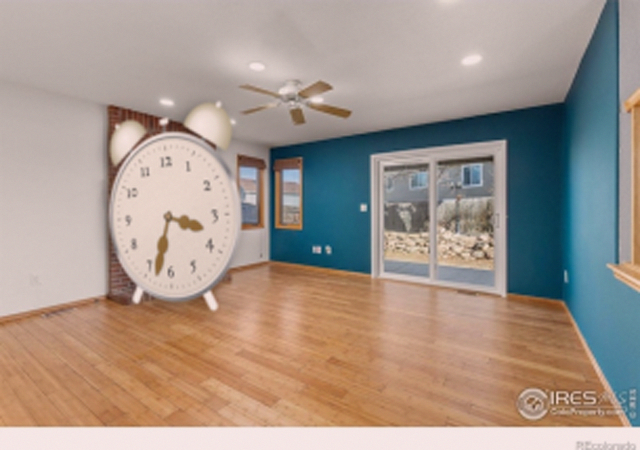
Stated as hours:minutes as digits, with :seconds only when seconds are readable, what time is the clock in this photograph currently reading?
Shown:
3:33
